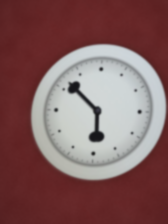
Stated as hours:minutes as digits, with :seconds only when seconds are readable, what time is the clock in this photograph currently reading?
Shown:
5:52
